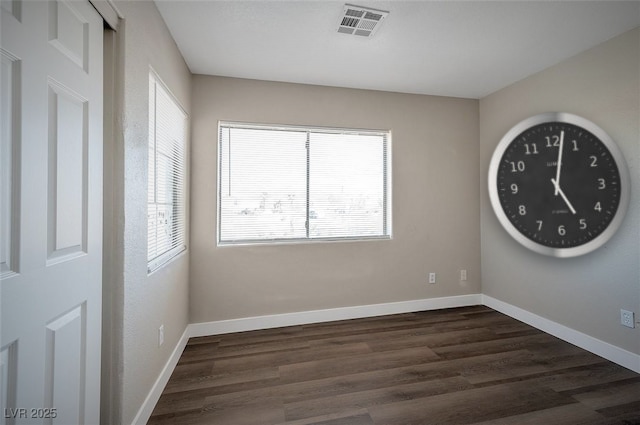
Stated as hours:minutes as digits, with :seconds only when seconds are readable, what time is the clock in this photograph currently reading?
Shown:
5:02
